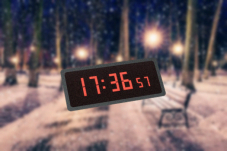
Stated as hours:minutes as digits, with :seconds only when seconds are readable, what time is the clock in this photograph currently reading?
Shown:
17:36:57
